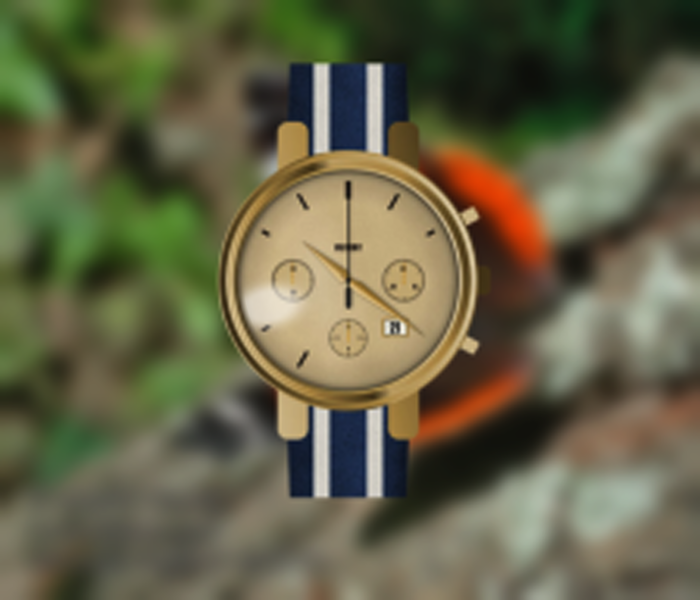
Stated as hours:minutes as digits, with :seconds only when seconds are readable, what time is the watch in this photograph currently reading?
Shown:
10:21
